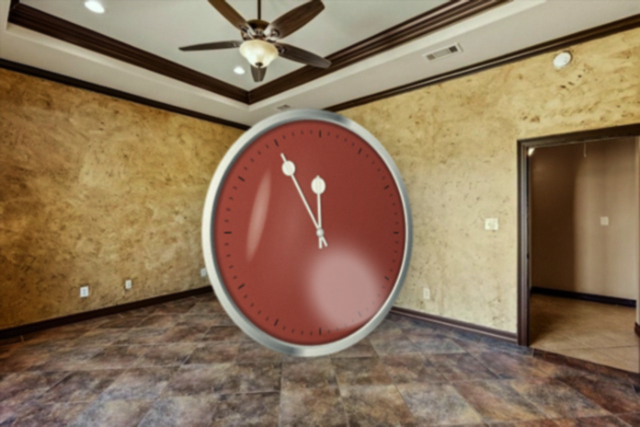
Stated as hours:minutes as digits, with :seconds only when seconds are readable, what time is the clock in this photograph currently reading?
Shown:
11:55
